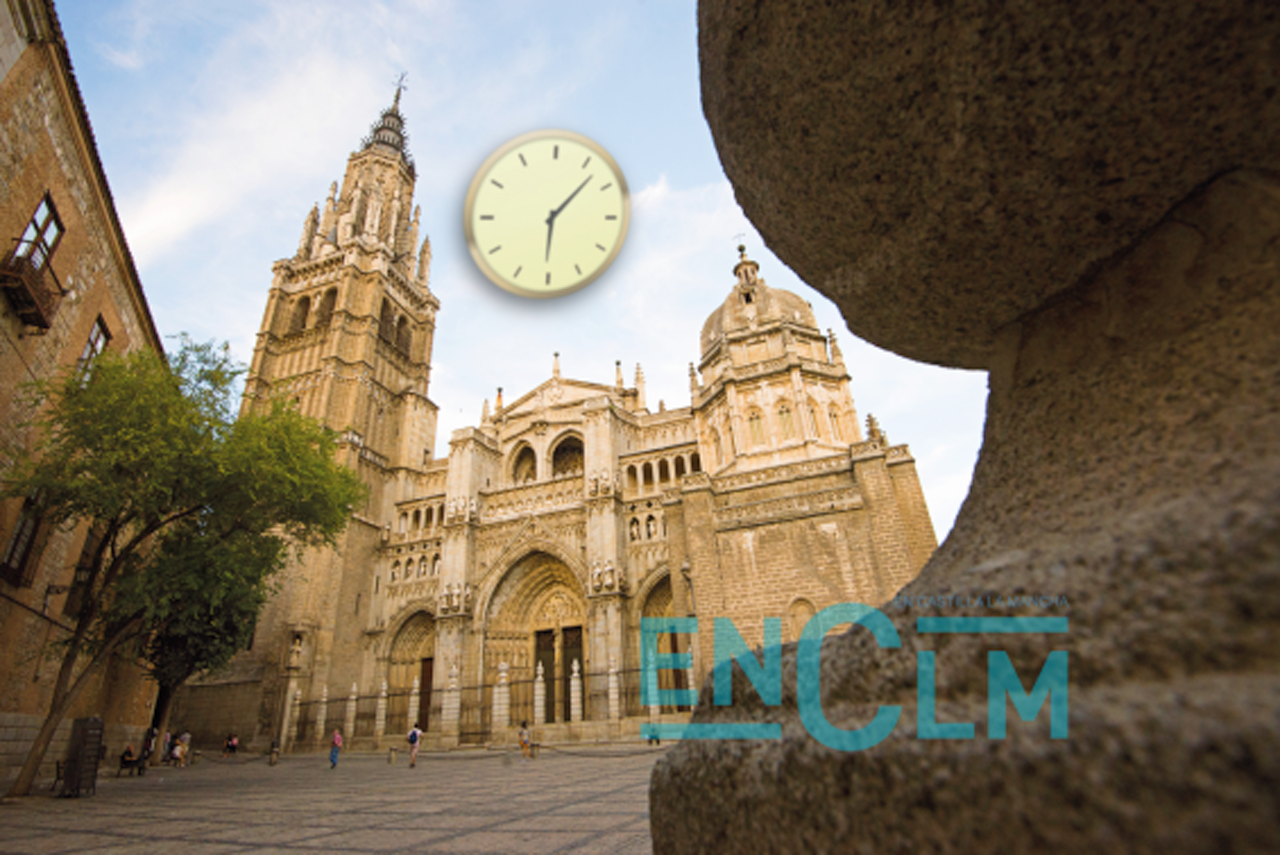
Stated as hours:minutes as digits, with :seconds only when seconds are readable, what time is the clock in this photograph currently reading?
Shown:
6:07
